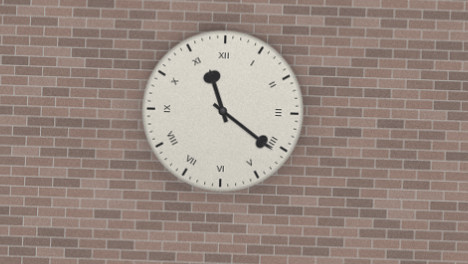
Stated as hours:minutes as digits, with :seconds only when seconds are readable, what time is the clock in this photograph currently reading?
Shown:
11:21
